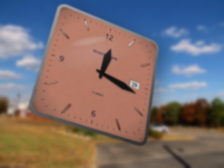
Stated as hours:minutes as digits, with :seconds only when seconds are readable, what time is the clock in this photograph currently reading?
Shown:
12:17
